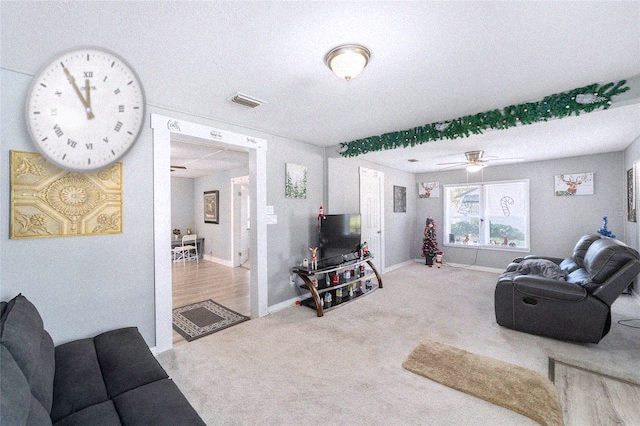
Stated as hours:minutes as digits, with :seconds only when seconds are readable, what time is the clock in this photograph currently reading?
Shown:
11:55
